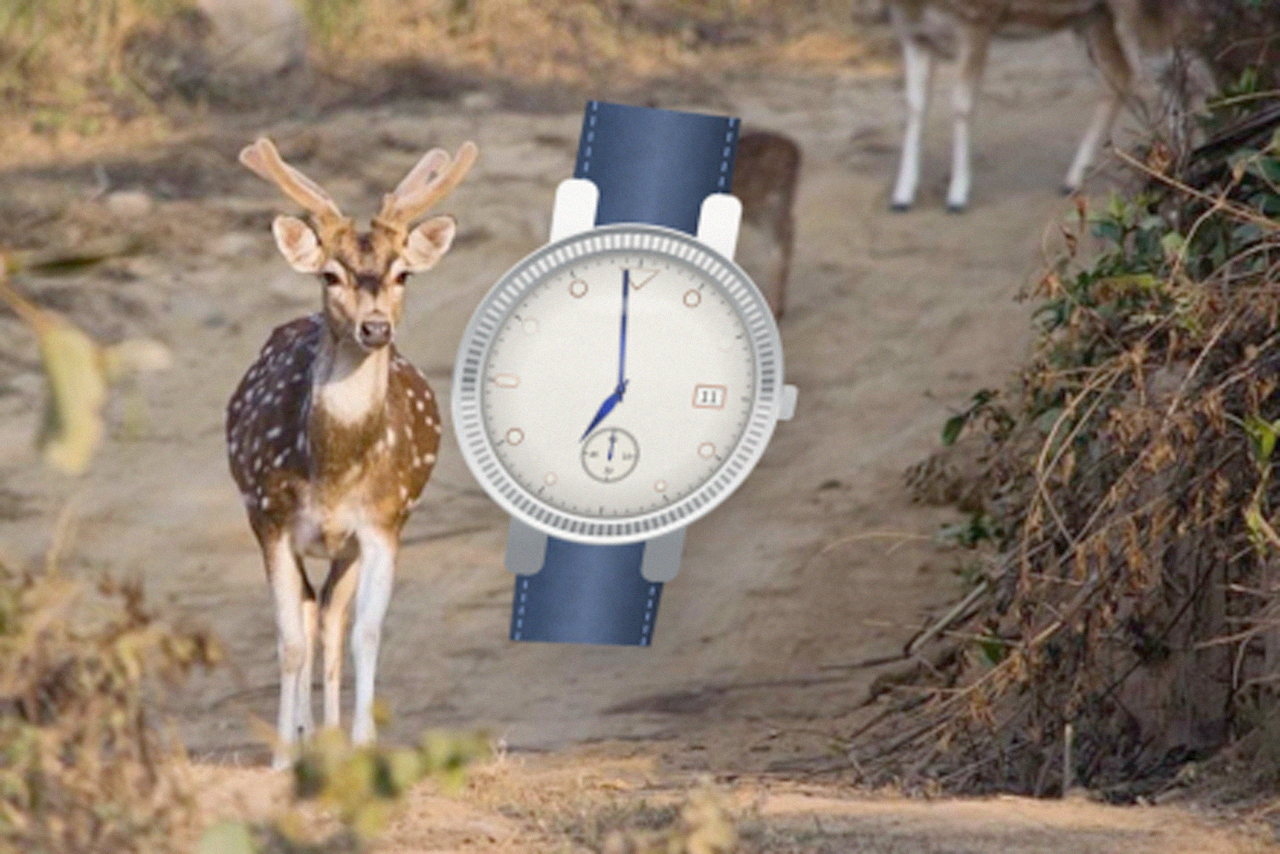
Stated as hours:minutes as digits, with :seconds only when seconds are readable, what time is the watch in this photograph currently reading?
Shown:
6:59
